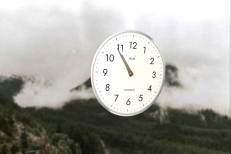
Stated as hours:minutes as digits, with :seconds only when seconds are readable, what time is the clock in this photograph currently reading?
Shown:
10:54
